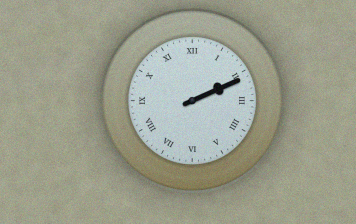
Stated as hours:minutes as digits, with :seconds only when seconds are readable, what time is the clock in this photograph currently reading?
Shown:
2:11
